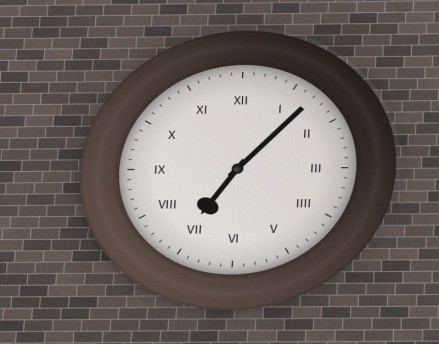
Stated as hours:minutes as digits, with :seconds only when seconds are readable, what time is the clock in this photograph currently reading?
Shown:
7:07
